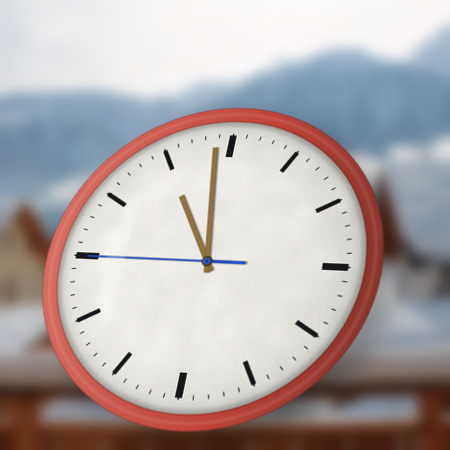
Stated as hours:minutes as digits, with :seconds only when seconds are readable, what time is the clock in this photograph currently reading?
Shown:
10:58:45
